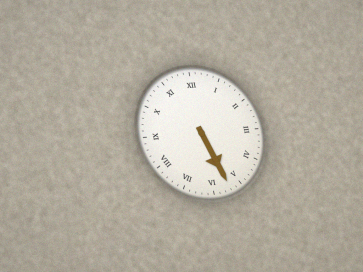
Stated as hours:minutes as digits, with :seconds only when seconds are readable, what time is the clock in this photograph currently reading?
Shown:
5:27
